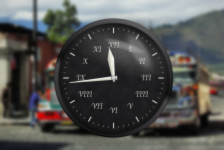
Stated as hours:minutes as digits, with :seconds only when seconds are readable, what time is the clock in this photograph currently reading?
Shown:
11:44
